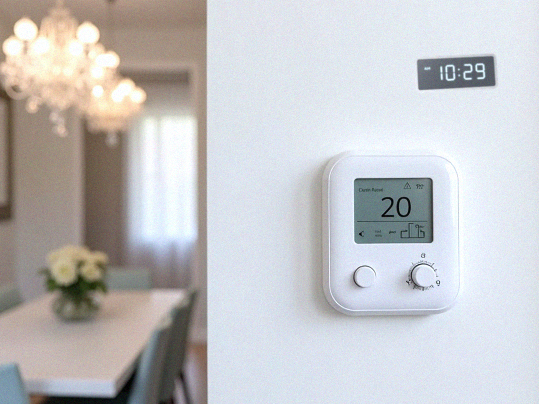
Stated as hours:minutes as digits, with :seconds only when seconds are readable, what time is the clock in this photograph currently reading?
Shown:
10:29
